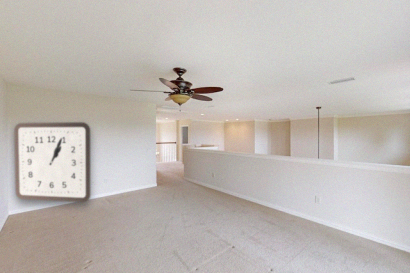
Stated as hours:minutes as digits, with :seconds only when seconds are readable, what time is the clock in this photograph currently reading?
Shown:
1:04
